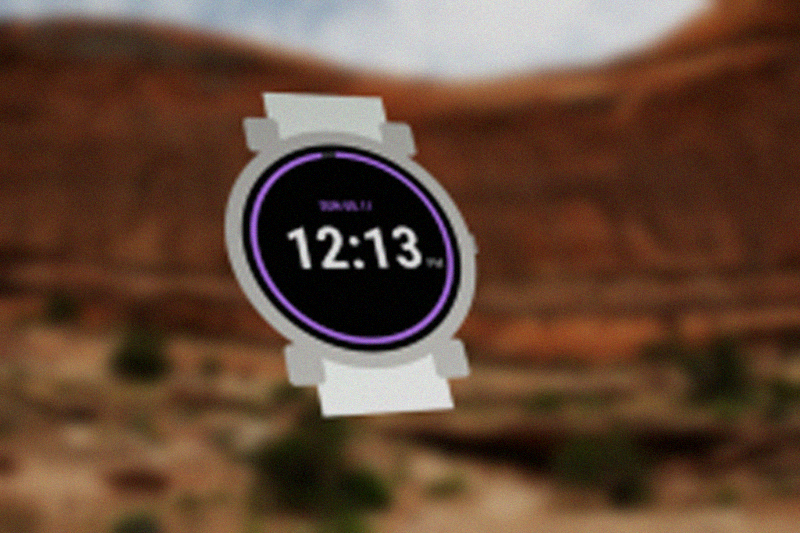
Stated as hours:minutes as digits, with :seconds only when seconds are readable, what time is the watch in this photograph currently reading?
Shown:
12:13
